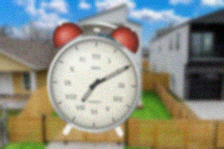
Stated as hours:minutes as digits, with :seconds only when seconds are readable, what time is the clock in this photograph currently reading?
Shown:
7:10
